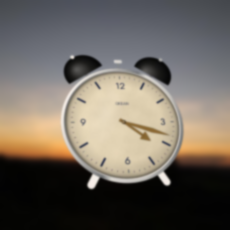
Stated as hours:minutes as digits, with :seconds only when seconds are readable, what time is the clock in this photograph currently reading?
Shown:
4:18
